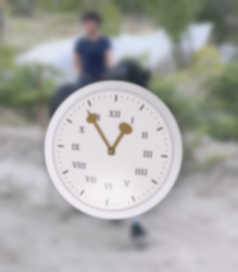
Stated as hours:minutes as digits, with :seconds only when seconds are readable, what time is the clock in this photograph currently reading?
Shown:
12:54
